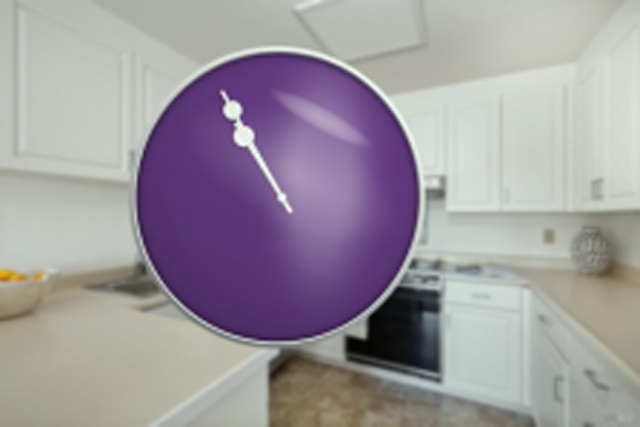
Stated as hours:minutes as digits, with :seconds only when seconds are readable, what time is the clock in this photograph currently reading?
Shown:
10:55
